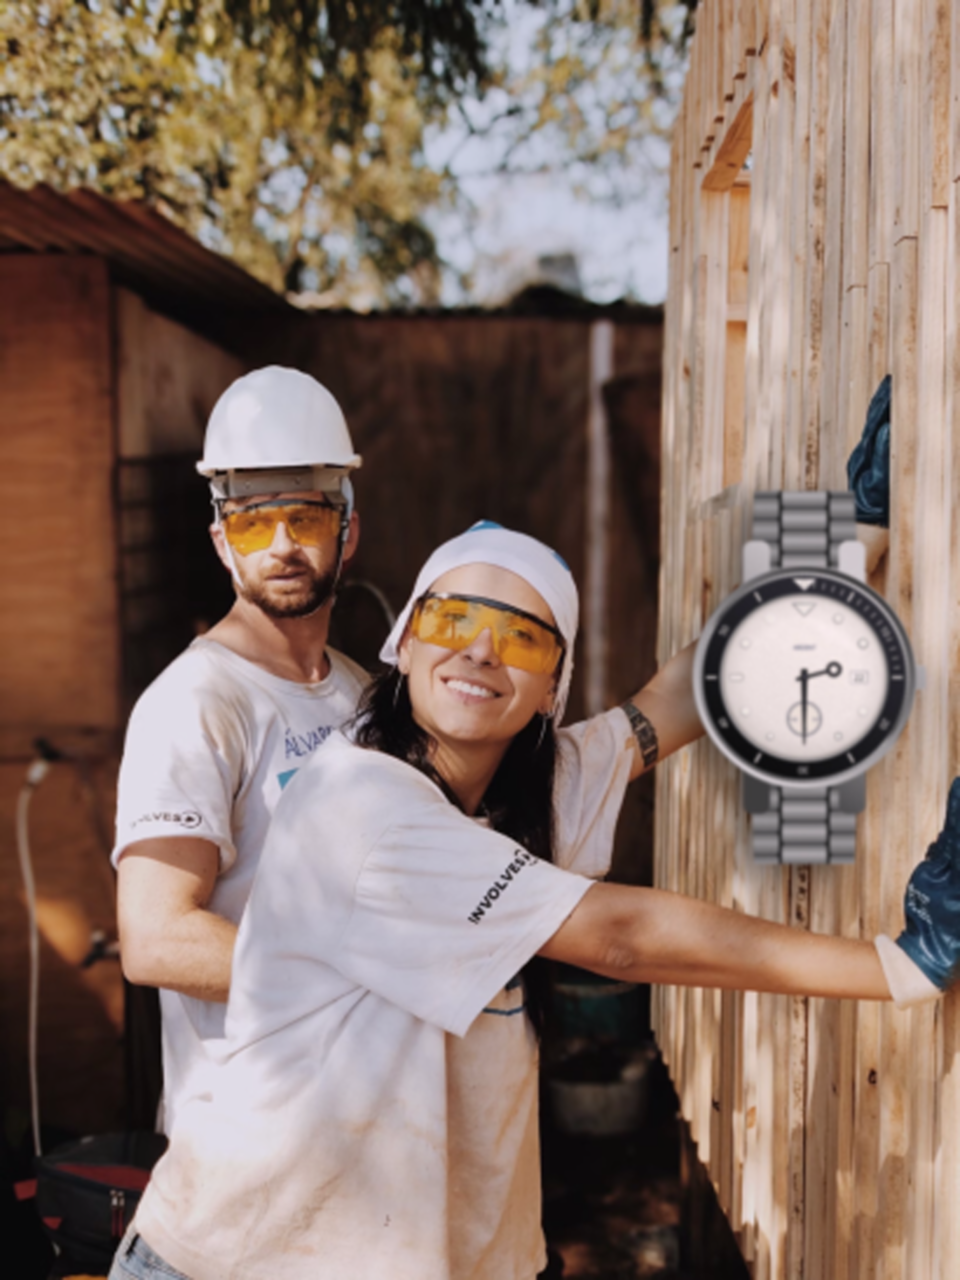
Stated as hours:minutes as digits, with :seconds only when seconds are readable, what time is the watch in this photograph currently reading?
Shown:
2:30
